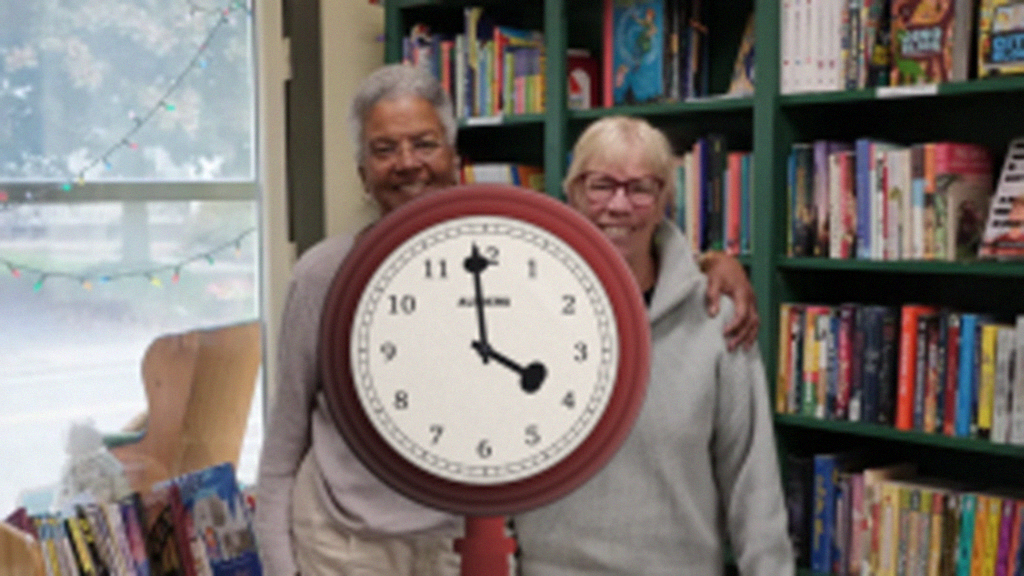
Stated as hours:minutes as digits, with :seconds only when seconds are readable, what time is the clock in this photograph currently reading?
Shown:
3:59
